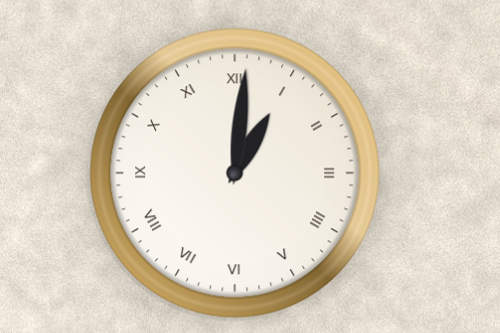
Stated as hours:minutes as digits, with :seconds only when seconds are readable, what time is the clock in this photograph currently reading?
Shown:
1:01
